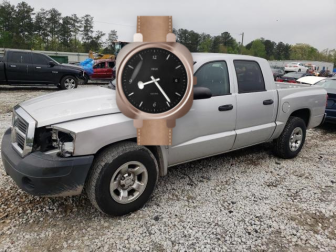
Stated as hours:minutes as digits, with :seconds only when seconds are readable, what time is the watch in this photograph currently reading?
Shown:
8:24
